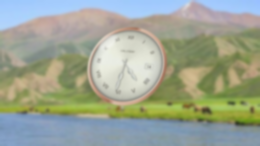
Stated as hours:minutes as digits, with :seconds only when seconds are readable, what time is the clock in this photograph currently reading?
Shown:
4:31
